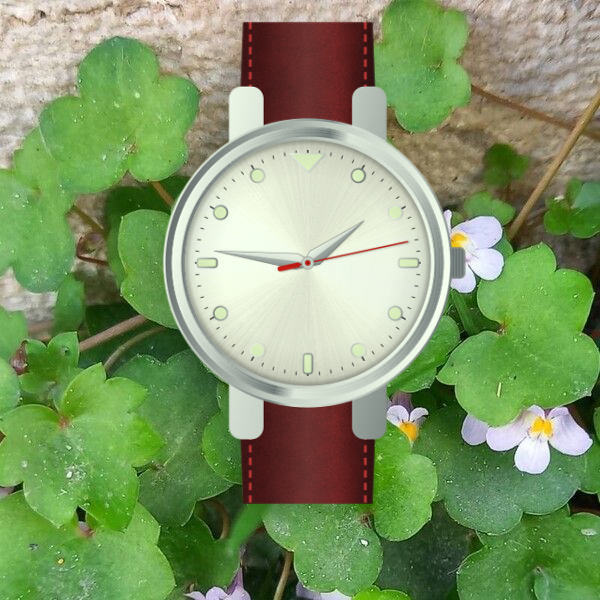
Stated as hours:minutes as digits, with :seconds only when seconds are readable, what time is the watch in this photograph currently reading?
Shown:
1:46:13
